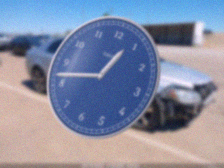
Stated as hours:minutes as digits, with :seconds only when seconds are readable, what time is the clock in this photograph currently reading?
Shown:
12:42
